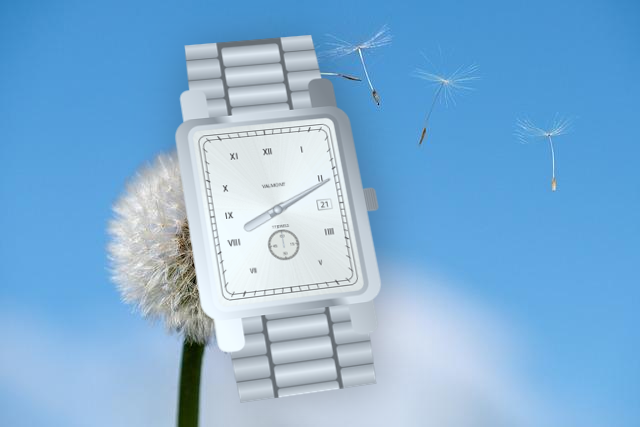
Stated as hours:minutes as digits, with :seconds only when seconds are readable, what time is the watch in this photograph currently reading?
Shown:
8:11
